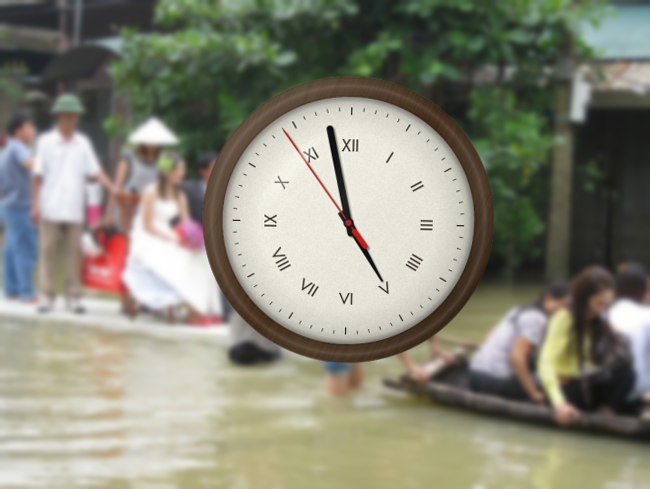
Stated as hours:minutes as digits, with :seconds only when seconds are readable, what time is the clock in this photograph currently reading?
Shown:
4:57:54
